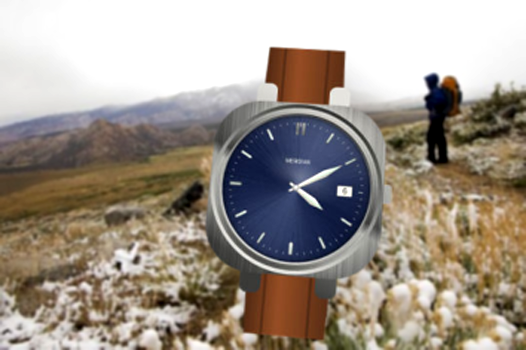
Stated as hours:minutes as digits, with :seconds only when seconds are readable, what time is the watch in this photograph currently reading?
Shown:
4:10
